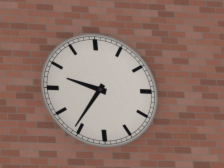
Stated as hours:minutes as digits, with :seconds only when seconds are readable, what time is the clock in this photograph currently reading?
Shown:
9:36
